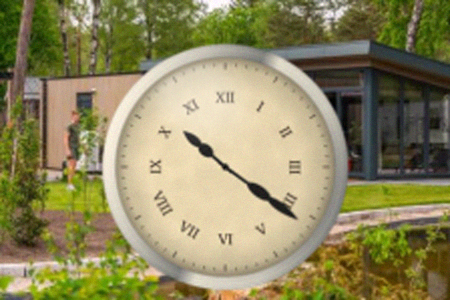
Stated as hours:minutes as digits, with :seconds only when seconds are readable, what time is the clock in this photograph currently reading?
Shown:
10:21
